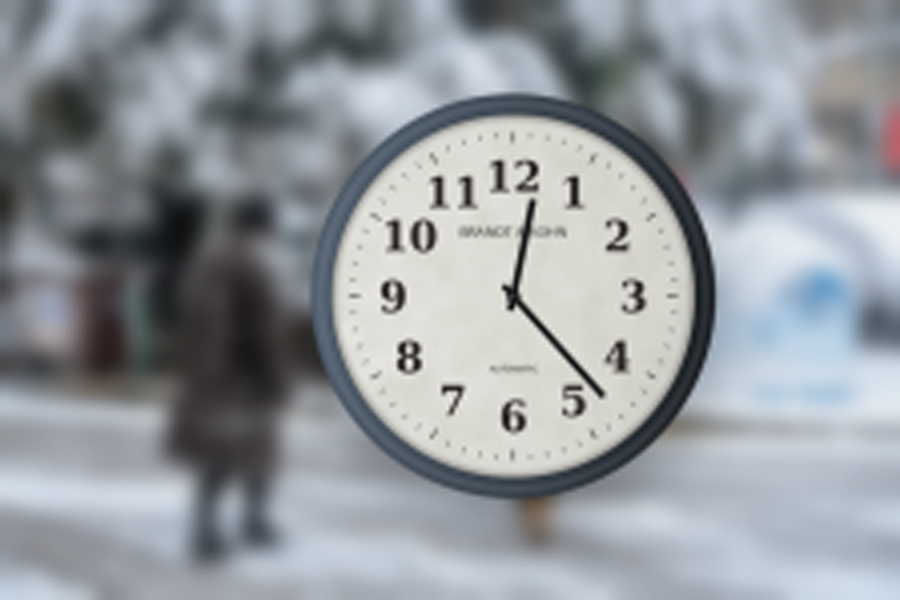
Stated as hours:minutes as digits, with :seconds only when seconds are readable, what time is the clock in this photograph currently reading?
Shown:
12:23
